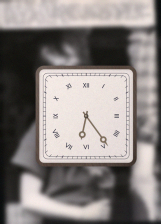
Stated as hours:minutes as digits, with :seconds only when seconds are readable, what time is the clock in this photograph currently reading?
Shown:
6:24
